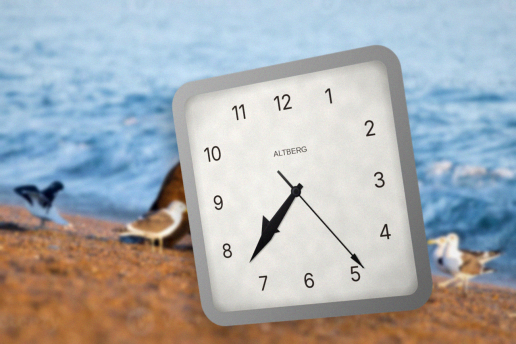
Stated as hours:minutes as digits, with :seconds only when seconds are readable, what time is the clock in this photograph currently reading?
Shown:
7:37:24
